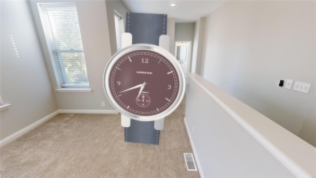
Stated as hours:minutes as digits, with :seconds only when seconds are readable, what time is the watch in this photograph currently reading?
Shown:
6:41
